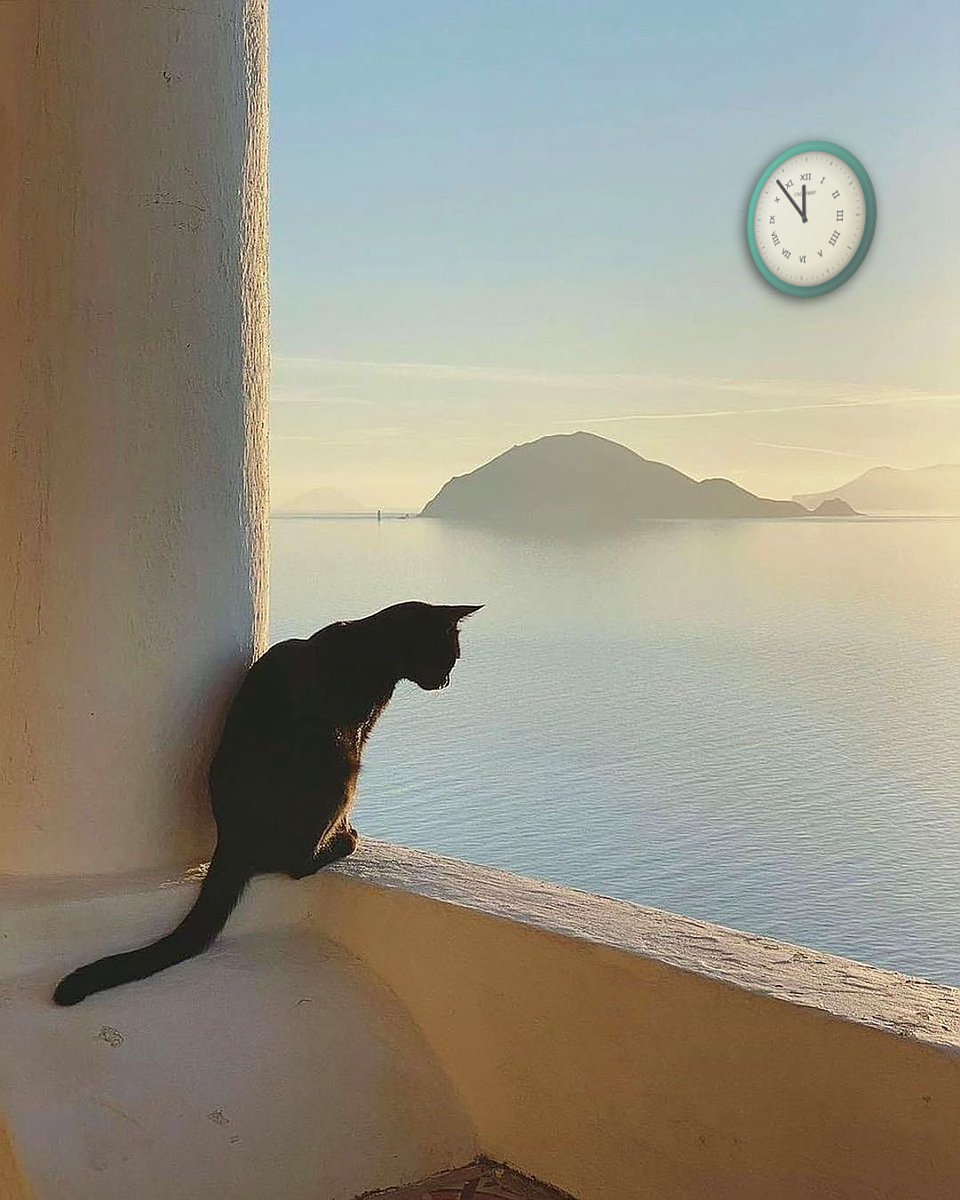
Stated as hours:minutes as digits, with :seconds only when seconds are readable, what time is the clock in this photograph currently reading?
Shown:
11:53
